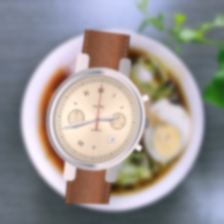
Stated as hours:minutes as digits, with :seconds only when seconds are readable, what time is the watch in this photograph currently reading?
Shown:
2:42
